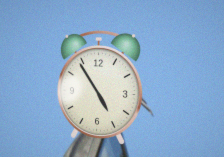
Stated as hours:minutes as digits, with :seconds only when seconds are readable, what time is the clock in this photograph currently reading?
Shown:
4:54
